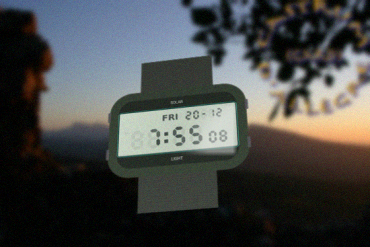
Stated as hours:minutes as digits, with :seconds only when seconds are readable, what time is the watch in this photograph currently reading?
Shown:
7:55:08
